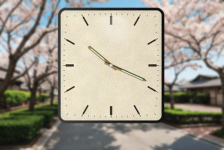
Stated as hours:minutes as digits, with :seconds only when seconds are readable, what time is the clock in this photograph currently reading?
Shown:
10:19
